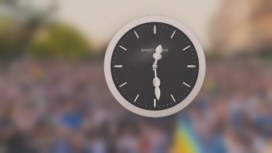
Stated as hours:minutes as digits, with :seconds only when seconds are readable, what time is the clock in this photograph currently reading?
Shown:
12:29
